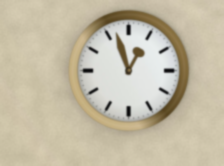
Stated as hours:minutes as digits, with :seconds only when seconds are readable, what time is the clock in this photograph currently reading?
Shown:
12:57
